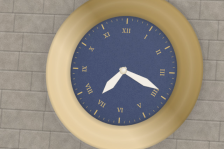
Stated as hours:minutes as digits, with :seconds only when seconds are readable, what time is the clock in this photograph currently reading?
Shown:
7:19
